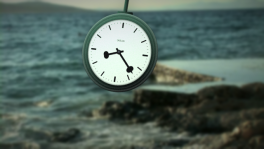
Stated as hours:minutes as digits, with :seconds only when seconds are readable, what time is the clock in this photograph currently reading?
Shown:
8:23
